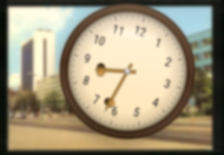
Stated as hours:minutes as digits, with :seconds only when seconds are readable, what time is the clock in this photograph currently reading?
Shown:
8:32
